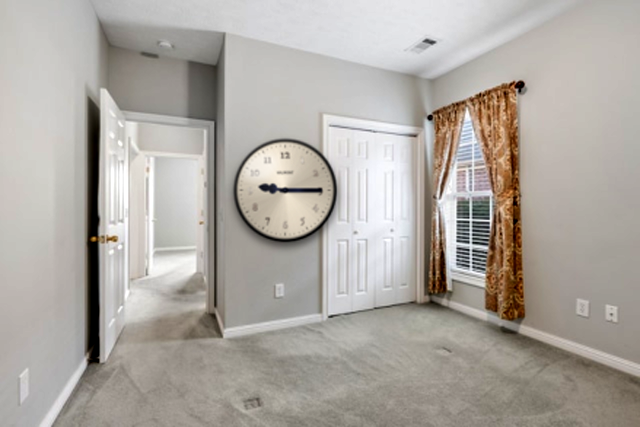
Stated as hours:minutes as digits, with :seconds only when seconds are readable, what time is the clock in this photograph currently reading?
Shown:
9:15
